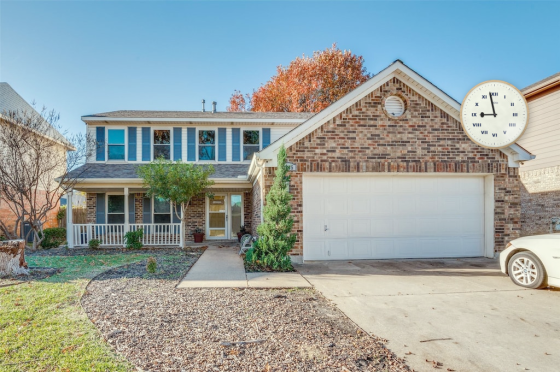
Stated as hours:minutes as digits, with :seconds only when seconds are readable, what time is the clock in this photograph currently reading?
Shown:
8:58
